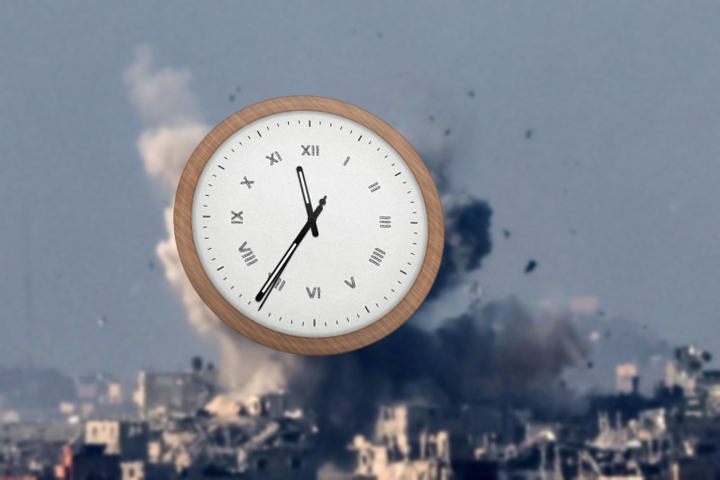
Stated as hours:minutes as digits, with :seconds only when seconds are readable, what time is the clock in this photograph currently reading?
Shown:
11:35:35
